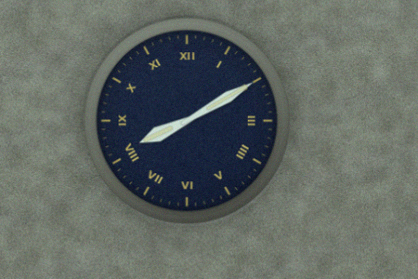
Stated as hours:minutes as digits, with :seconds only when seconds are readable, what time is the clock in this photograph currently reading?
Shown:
8:10
